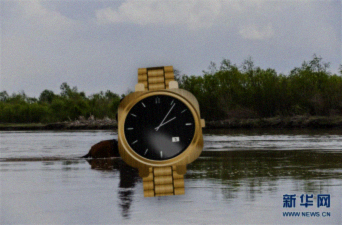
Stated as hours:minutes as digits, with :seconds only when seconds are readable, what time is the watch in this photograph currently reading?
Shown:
2:06
